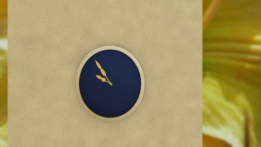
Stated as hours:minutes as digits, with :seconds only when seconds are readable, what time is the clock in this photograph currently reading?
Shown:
9:54
